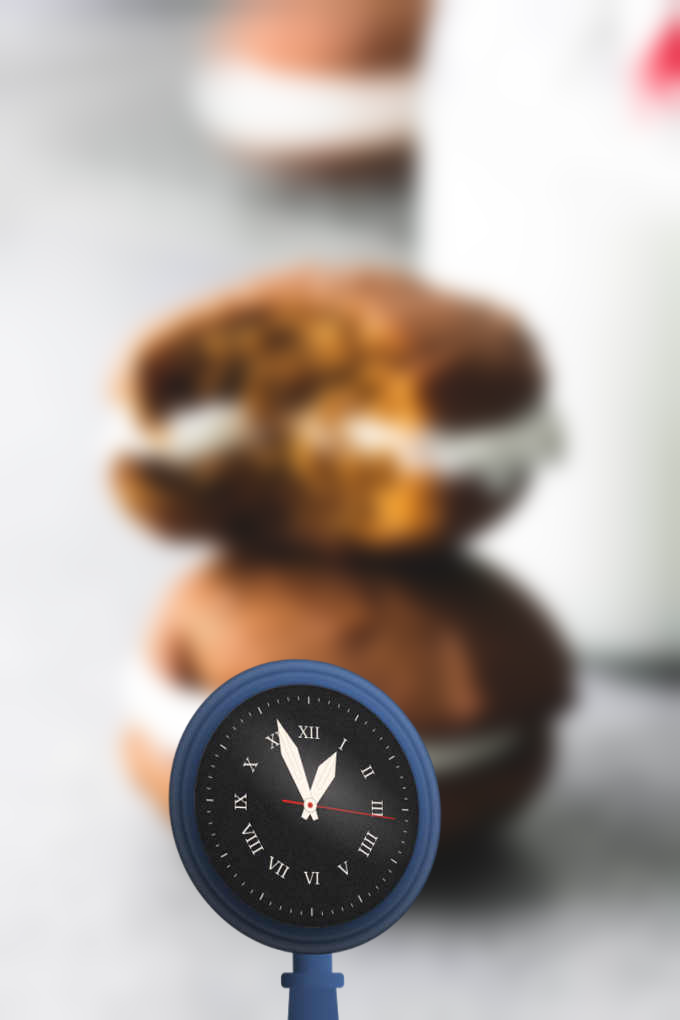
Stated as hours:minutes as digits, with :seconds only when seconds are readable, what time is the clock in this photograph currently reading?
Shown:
12:56:16
